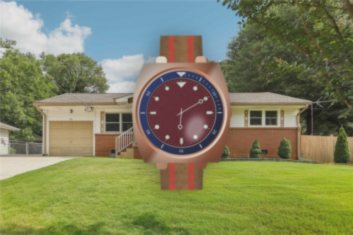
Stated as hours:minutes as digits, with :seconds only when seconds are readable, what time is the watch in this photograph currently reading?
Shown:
6:10
